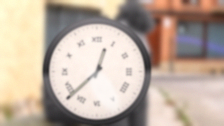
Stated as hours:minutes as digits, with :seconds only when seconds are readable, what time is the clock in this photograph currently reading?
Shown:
12:38
